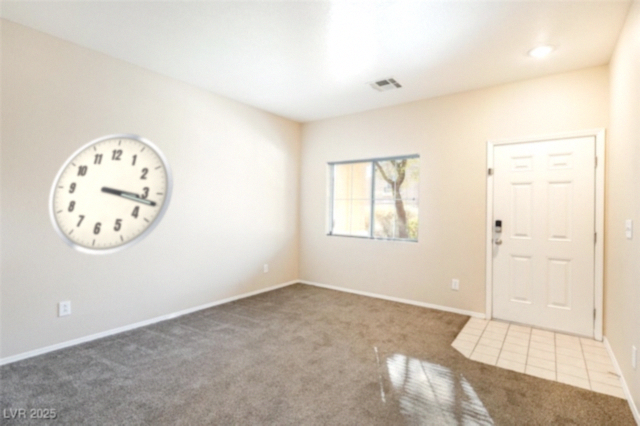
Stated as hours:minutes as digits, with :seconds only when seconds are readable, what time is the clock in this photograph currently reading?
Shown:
3:17
